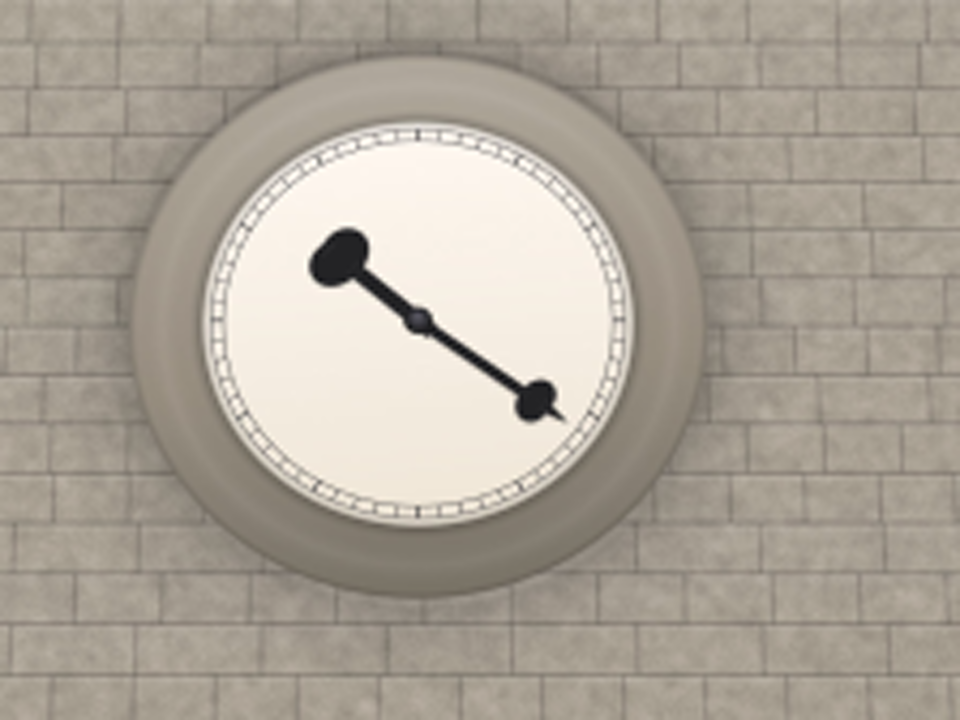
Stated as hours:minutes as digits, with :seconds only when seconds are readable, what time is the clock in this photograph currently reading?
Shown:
10:21
